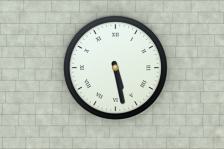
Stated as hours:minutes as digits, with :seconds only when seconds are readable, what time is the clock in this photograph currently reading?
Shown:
5:28
